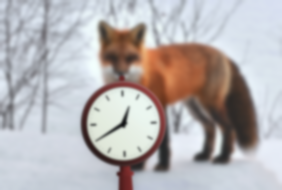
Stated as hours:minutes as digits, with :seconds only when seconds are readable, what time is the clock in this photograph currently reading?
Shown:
12:40
